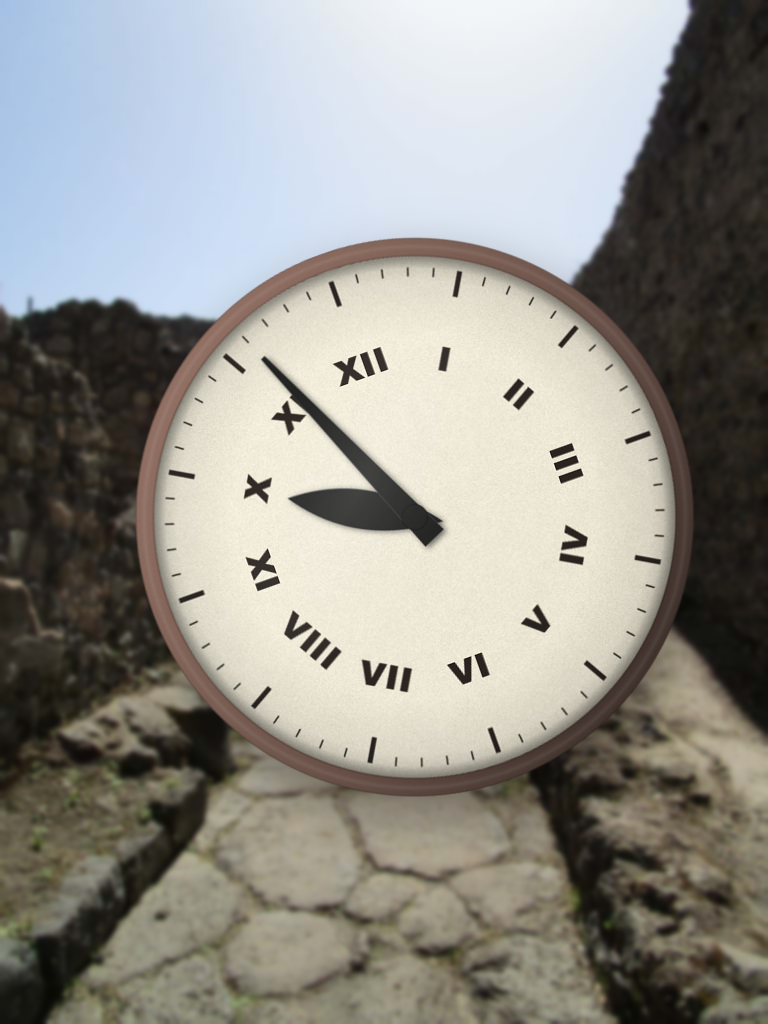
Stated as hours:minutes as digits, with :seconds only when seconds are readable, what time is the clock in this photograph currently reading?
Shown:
9:56
